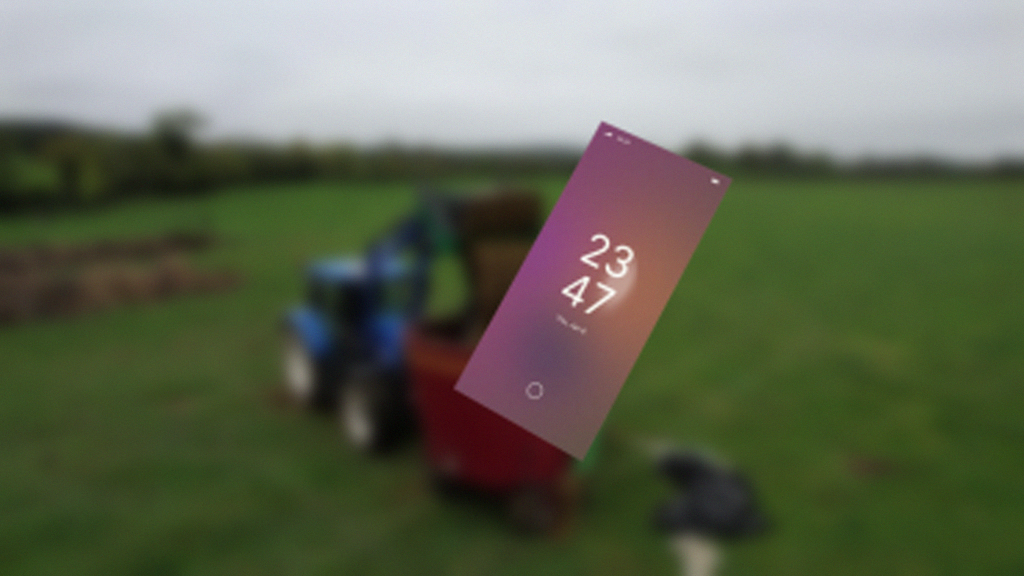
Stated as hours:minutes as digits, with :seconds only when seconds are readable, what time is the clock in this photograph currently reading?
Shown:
23:47
